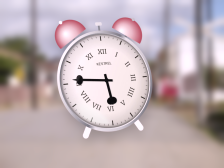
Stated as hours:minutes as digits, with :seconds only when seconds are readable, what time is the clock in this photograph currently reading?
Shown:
5:46
